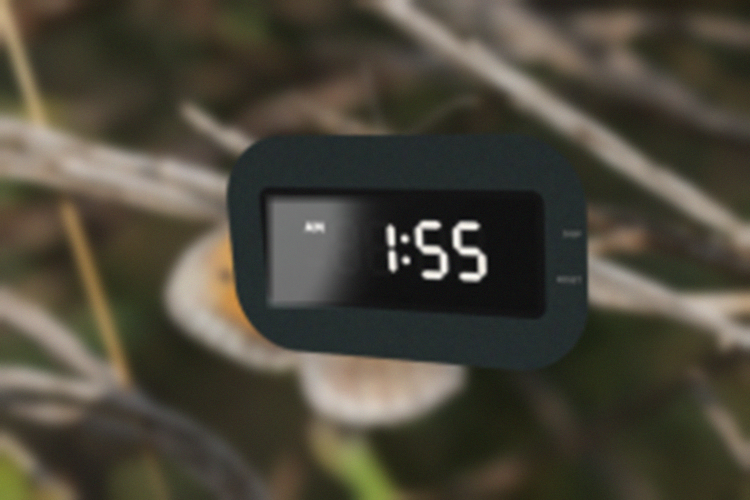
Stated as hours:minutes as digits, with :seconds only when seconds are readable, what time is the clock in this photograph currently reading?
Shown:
1:55
